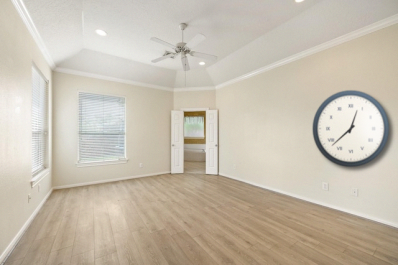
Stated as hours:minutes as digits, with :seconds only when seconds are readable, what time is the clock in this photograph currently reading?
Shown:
12:38
